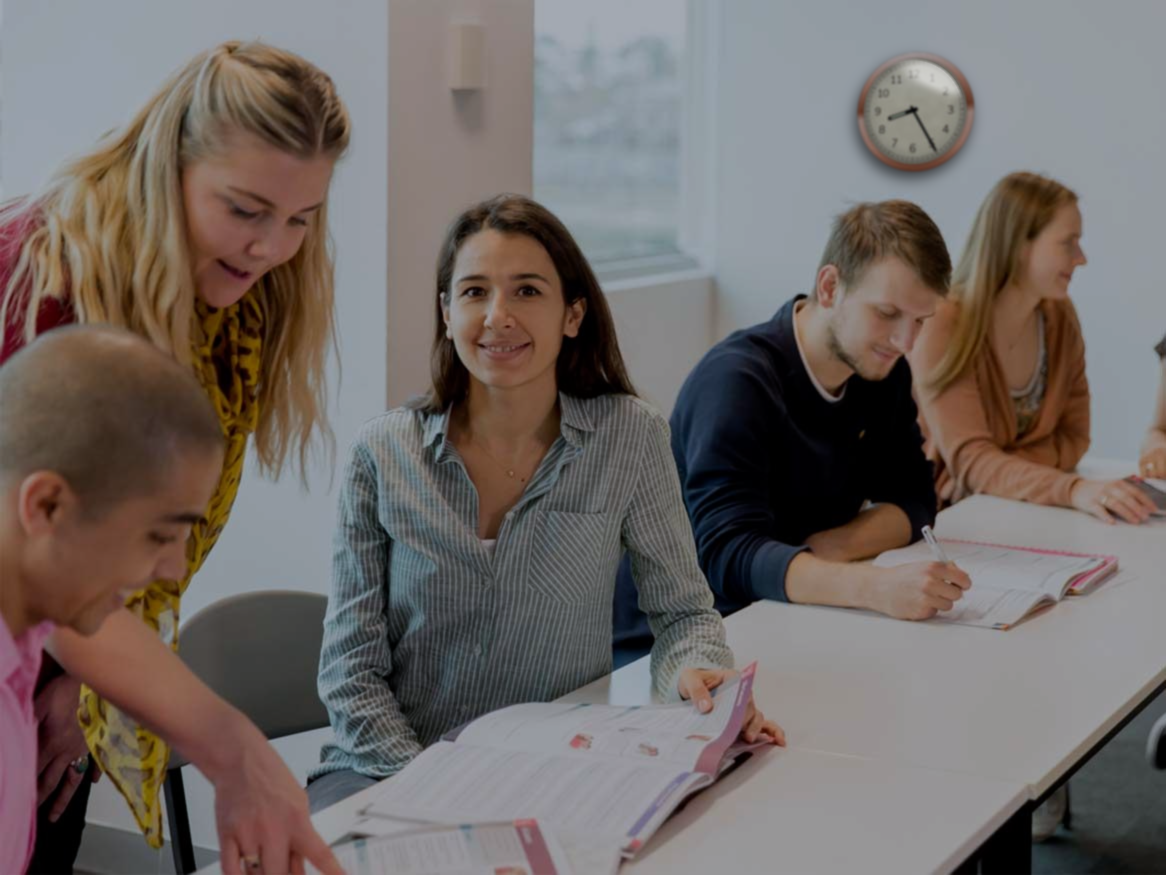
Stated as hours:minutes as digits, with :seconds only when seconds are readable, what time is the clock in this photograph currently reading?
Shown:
8:25
